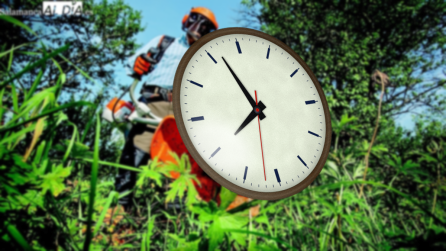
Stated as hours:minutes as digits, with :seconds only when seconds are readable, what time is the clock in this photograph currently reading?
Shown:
7:56:32
